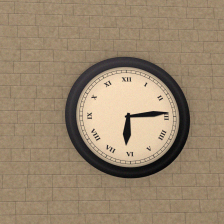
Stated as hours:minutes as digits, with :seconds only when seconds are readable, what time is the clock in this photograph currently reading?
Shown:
6:14
